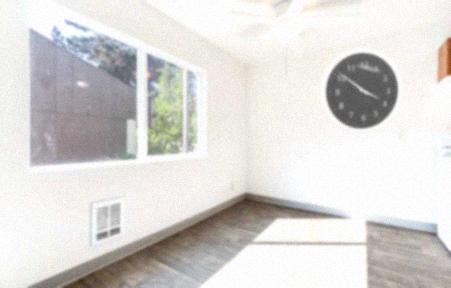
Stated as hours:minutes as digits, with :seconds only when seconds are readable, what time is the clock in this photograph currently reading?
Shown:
3:51
